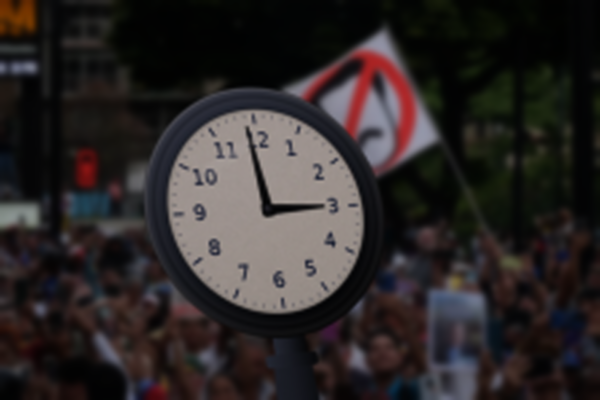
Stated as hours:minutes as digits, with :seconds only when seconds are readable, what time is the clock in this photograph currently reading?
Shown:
2:59
